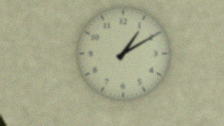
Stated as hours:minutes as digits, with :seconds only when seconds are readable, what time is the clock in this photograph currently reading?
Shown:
1:10
